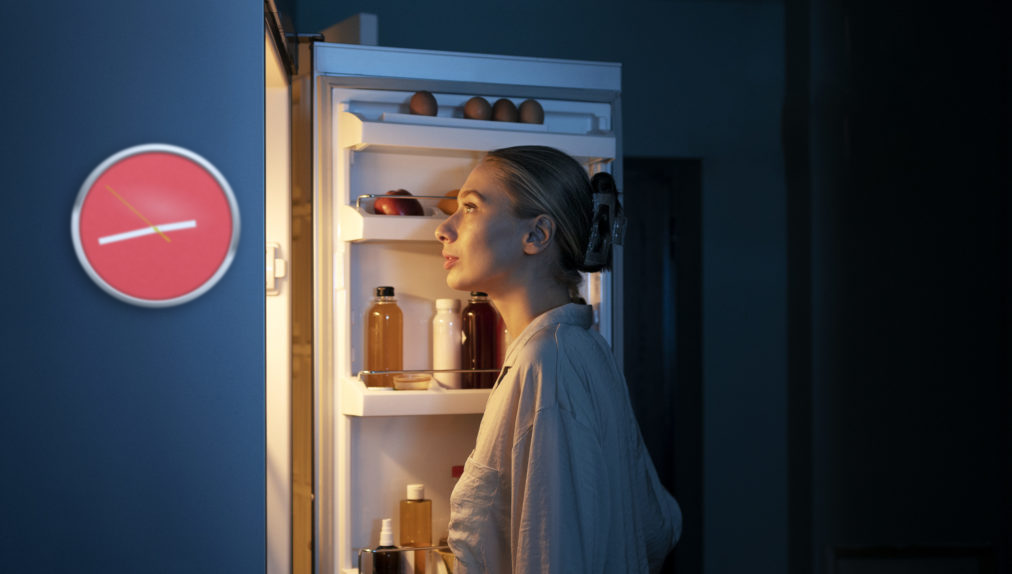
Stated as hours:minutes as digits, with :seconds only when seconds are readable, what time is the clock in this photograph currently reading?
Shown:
2:42:52
